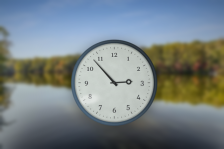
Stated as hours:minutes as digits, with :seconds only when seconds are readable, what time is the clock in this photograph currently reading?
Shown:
2:53
